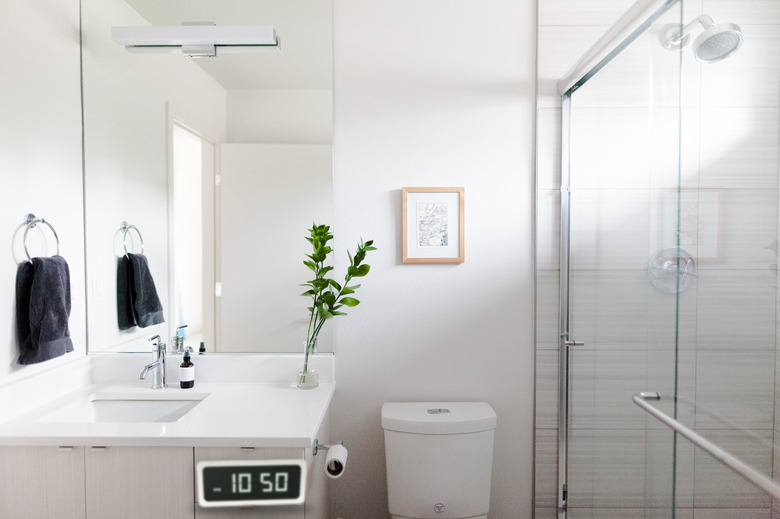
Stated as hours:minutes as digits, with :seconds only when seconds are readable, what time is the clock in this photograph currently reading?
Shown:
10:50
